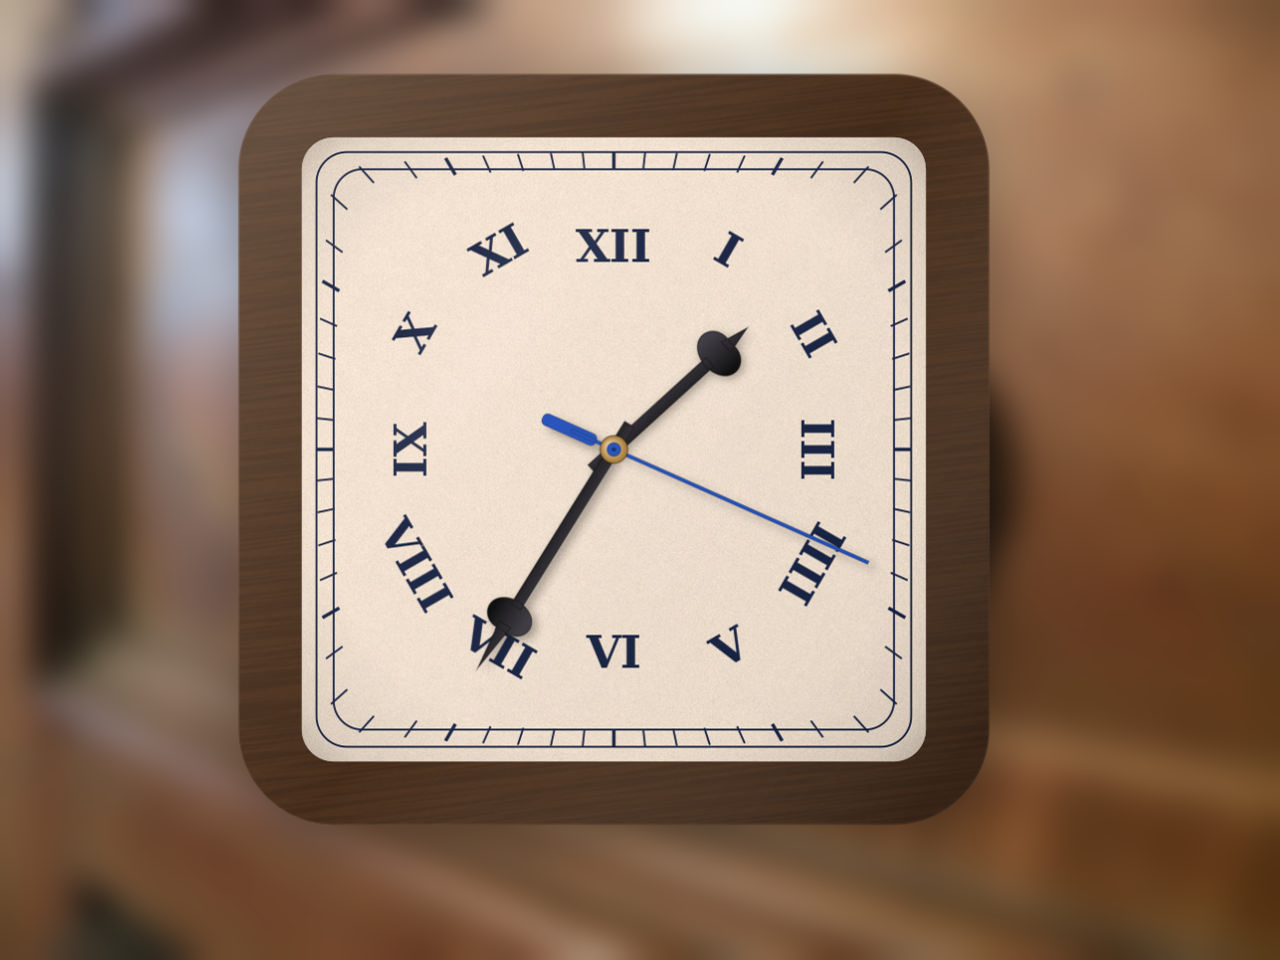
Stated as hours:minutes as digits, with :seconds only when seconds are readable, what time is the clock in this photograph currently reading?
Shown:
1:35:19
